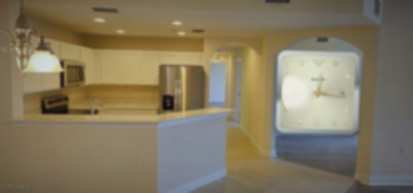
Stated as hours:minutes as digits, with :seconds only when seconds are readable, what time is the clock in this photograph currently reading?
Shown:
12:16
